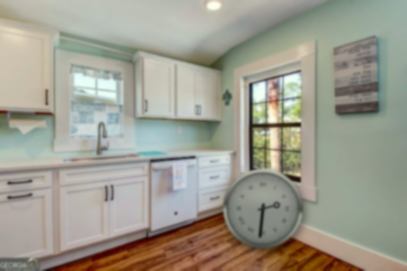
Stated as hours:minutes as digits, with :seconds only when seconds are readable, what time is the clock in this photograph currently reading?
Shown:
2:31
